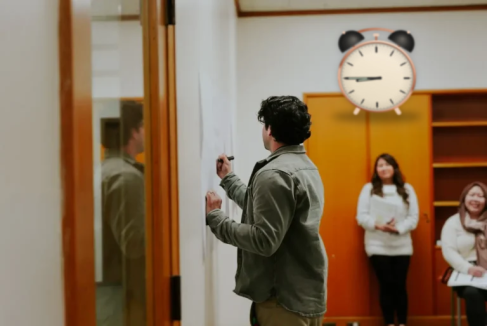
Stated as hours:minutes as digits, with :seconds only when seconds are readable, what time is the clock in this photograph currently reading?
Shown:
8:45
